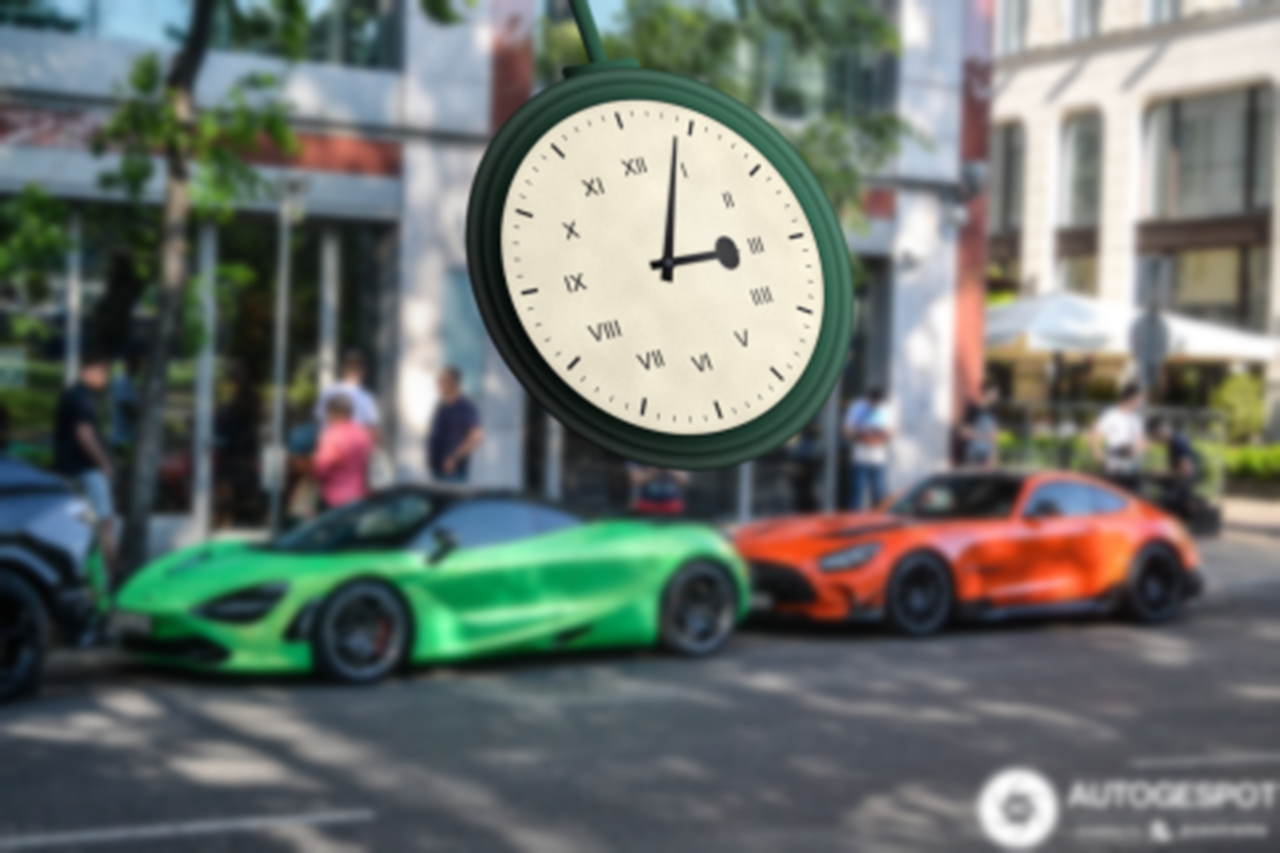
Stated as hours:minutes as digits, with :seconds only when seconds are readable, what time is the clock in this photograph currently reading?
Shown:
3:04
